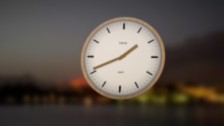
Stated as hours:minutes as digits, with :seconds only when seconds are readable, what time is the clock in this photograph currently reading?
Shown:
1:41
